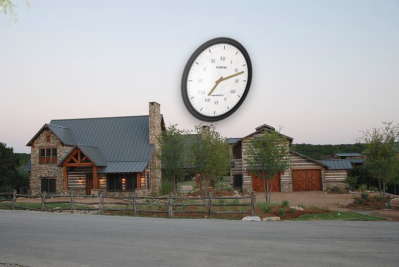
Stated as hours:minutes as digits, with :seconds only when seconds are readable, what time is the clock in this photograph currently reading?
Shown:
7:12
